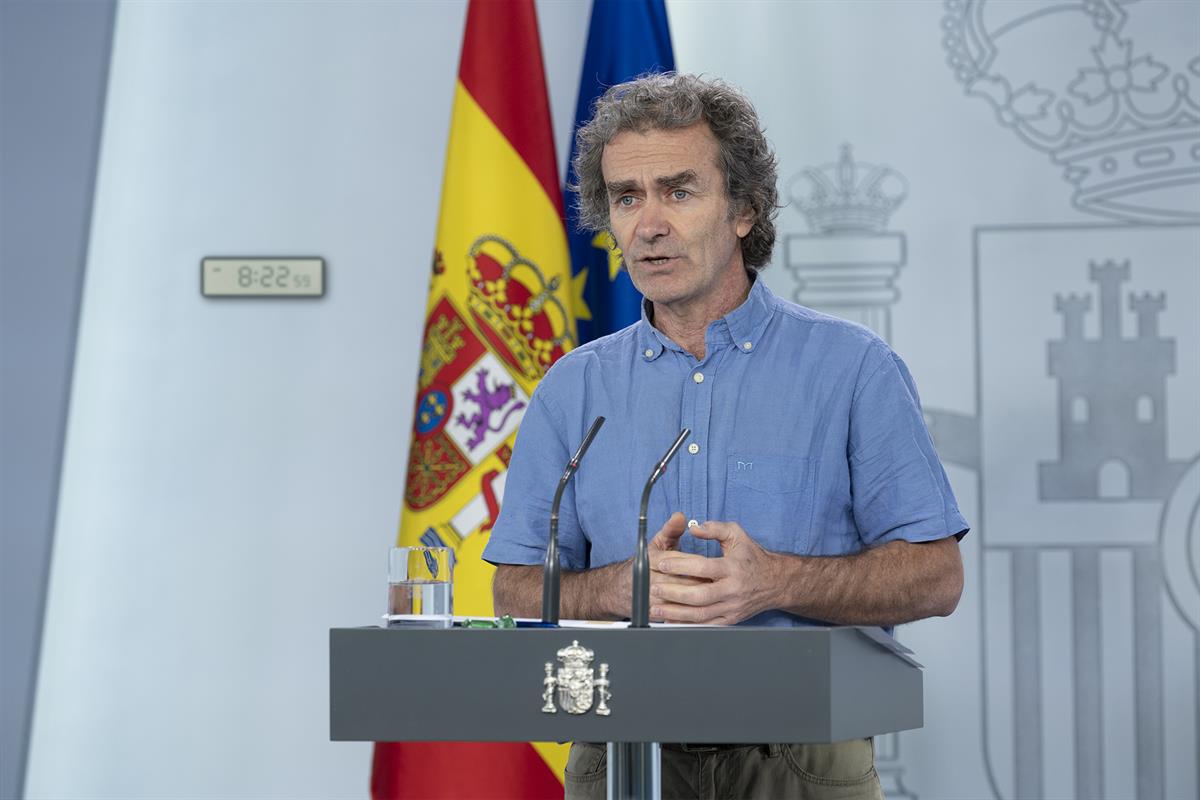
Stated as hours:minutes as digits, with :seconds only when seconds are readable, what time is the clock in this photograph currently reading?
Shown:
8:22
